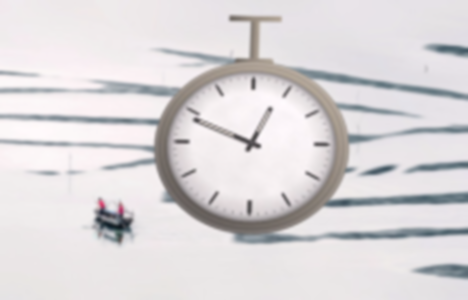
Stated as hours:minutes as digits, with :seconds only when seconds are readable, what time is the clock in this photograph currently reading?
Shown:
12:49
